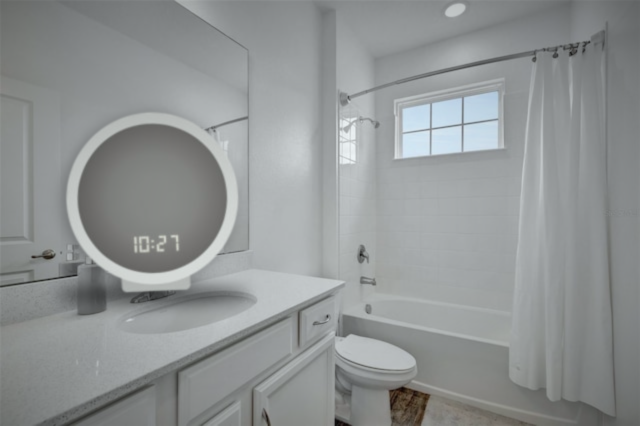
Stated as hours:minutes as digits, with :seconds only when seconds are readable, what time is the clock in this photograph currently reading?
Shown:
10:27
